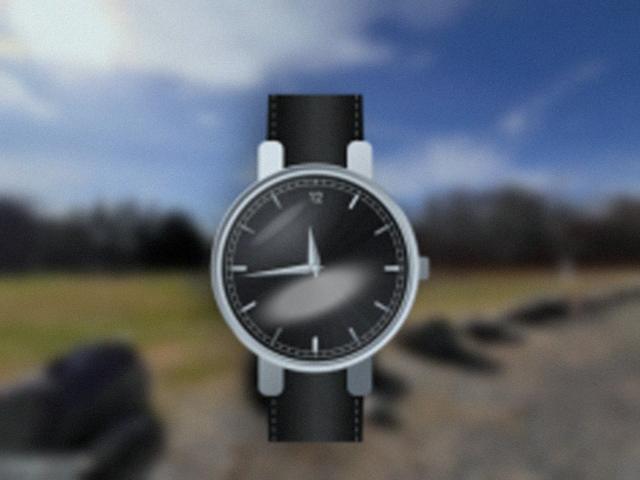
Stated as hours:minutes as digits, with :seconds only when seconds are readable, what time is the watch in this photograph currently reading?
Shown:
11:44
